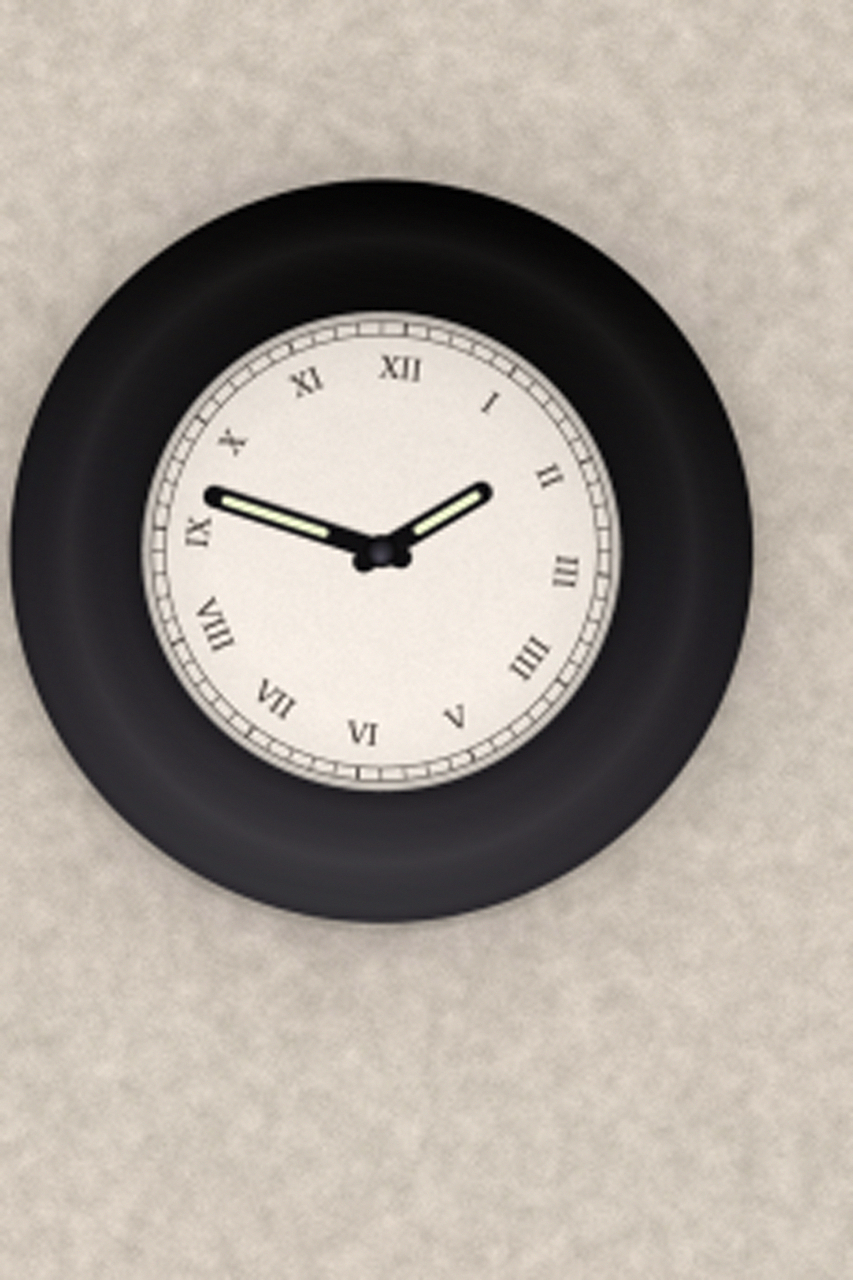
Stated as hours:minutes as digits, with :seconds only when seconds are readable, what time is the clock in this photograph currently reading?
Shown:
1:47
